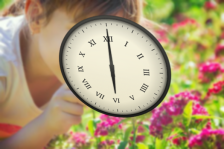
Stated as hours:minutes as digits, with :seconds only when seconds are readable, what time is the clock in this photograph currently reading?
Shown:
6:00
